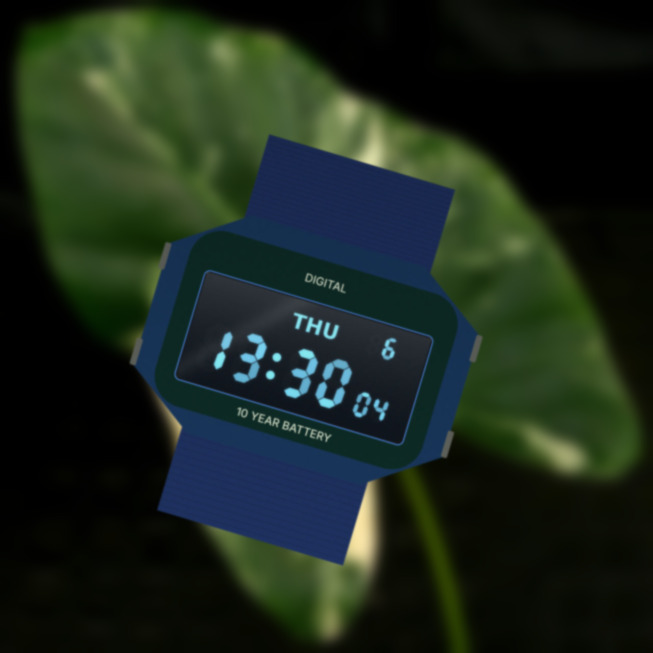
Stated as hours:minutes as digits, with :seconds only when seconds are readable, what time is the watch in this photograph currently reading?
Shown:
13:30:04
